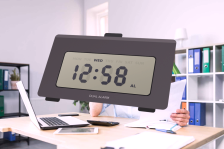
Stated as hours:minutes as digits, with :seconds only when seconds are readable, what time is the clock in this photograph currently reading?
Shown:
12:58
